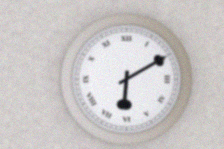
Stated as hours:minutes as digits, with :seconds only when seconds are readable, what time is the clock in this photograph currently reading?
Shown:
6:10
